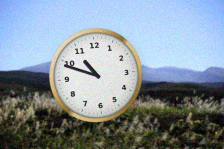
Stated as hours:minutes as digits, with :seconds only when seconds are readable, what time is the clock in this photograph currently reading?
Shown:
10:49
